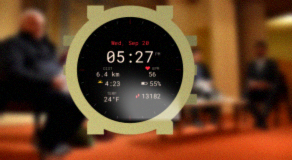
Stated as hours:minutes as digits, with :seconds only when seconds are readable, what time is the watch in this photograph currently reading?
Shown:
5:27
